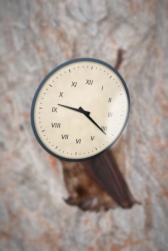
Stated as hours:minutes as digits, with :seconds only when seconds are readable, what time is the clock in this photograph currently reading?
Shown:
9:21
